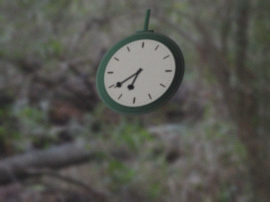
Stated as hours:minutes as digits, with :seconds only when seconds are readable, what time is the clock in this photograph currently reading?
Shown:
6:39
